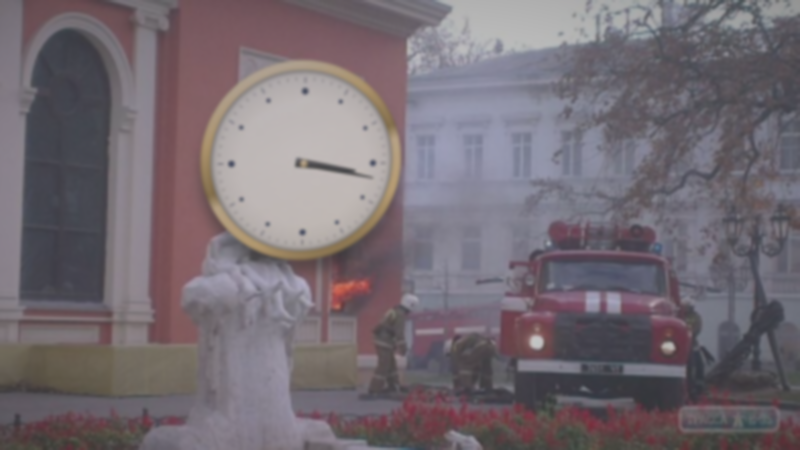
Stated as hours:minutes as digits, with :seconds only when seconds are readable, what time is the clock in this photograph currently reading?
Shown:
3:17
